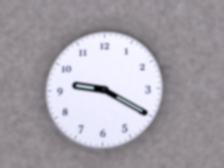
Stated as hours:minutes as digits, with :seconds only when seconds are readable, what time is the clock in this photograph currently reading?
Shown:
9:20
